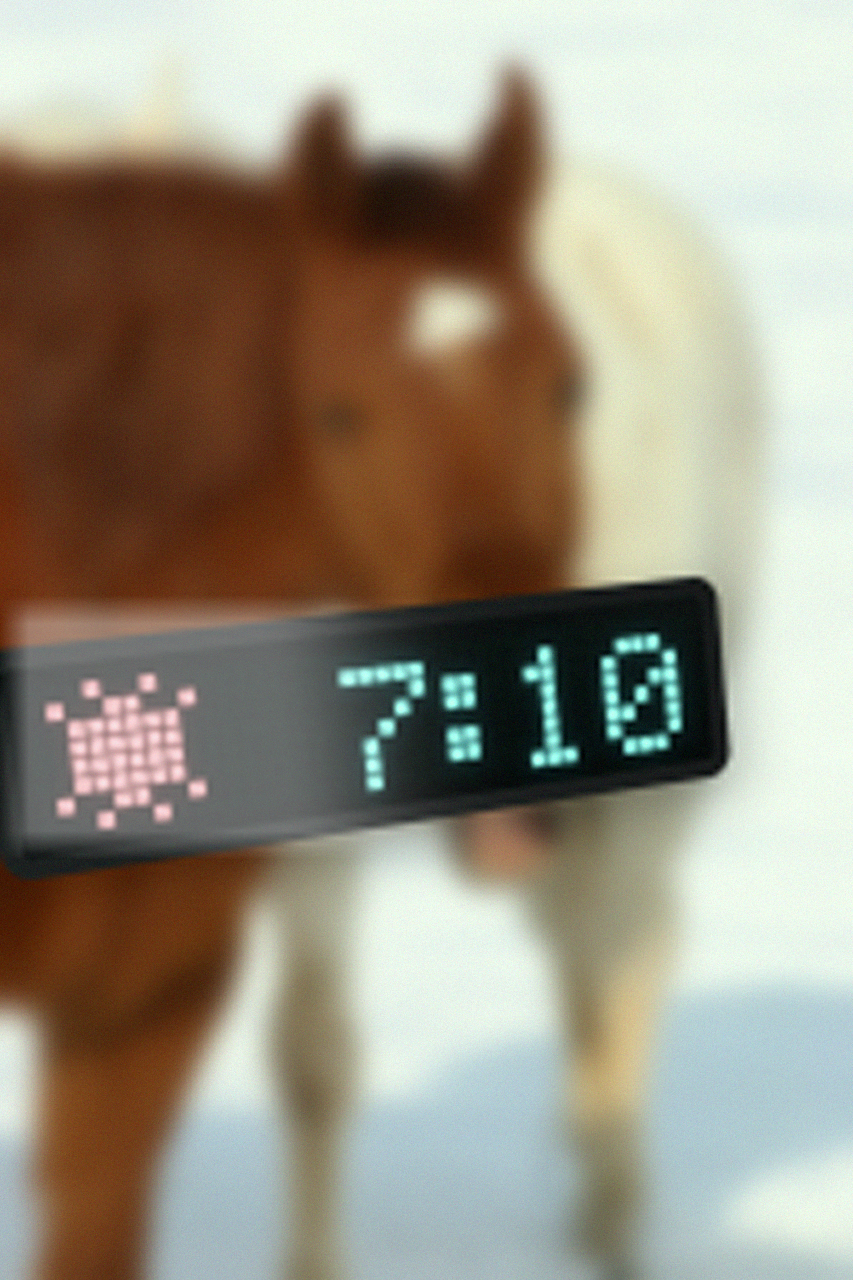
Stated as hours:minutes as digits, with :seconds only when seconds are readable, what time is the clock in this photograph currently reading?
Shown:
7:10
